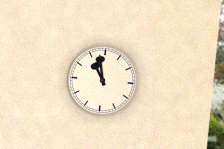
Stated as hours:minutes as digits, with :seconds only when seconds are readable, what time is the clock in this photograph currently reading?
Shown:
10:58
